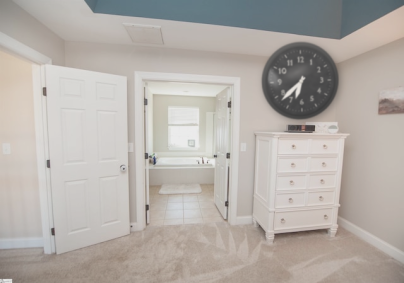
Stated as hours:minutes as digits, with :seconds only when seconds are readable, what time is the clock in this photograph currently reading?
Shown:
6:38
